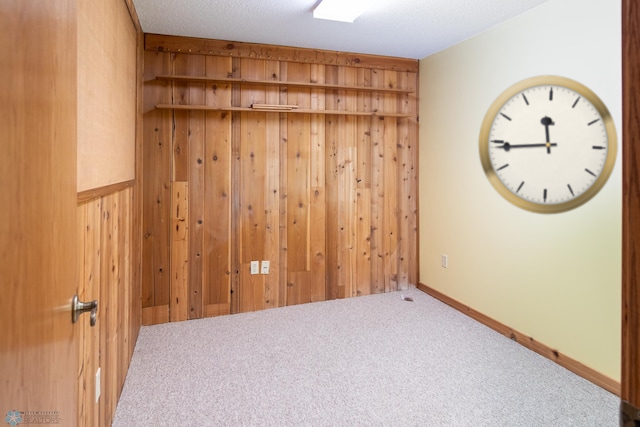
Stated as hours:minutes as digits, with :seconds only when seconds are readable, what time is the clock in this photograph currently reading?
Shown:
11:44
